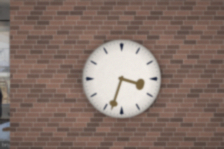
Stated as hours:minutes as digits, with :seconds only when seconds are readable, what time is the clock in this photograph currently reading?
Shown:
3:33
